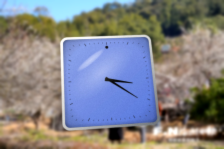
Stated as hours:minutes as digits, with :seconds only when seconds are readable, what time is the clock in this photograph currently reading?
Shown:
3:21
